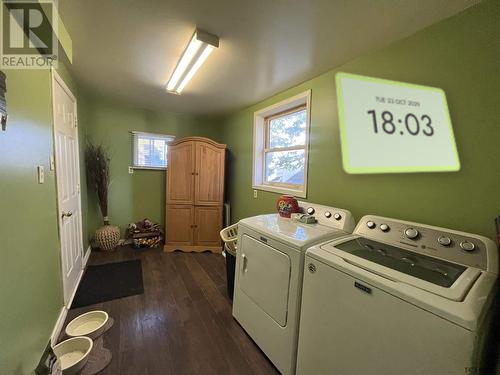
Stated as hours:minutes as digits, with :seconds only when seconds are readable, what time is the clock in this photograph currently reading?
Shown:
18:03
